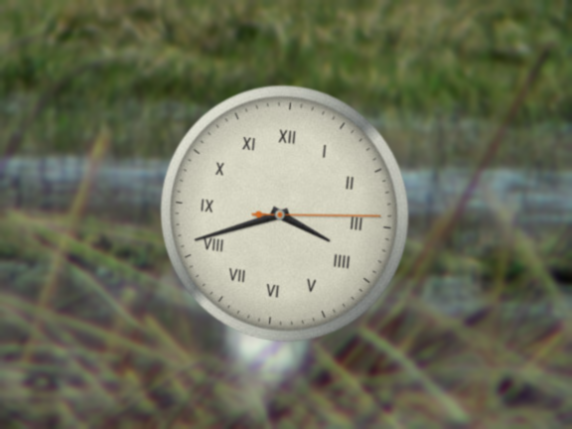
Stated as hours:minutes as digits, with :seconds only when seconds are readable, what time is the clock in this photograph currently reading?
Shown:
3:41:14
